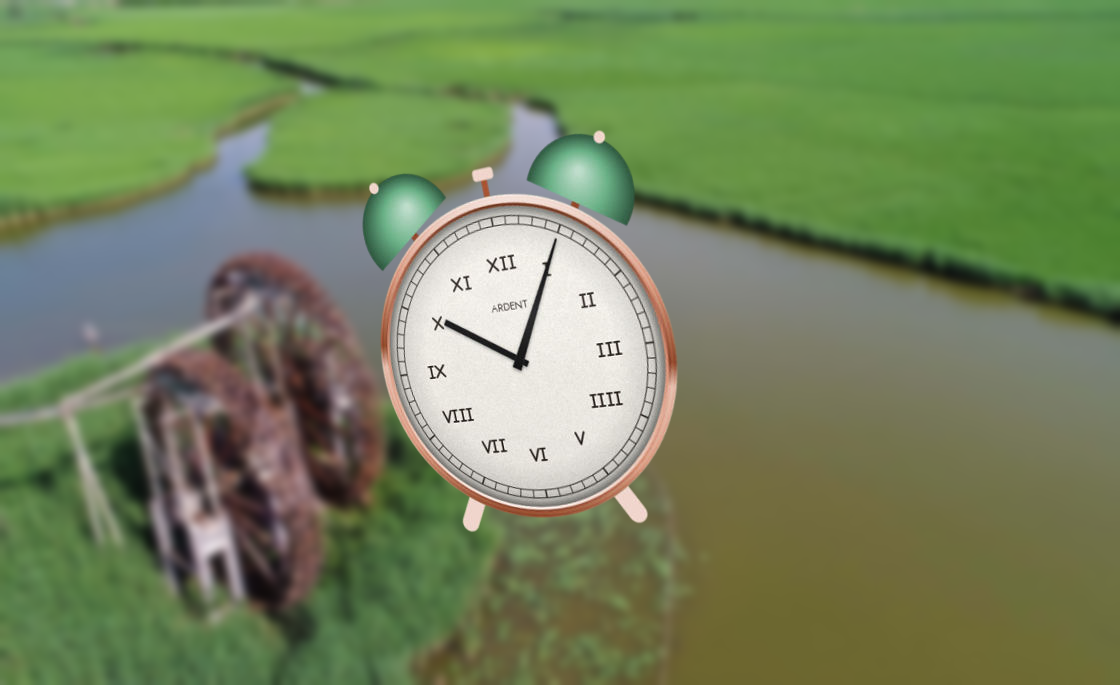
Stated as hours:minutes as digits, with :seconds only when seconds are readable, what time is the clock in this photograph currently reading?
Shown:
10:05
